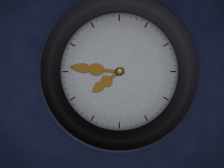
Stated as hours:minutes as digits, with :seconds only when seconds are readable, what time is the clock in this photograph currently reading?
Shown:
7:46
